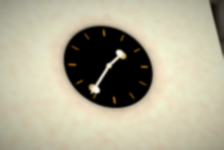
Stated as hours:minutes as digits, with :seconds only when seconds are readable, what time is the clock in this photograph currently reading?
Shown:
1:36
